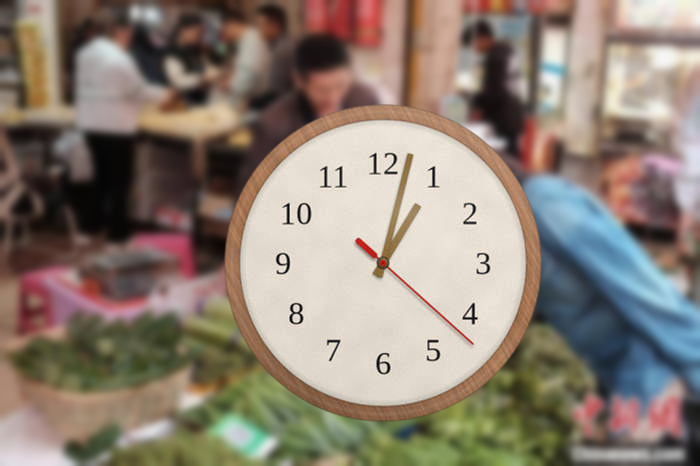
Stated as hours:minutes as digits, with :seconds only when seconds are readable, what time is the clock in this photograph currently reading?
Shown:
1:02:22
